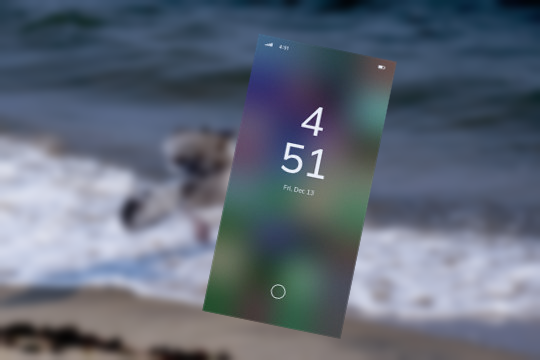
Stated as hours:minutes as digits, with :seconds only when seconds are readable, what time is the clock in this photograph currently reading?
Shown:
4:51
